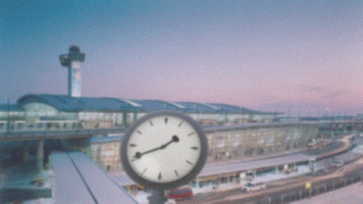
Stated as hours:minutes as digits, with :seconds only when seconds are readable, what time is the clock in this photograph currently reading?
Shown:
1:41
